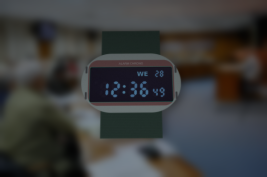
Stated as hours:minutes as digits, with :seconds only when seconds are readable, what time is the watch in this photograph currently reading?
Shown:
12:36:49
